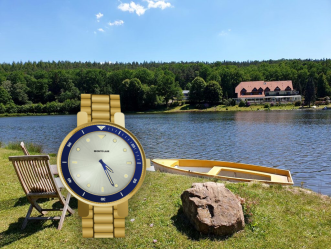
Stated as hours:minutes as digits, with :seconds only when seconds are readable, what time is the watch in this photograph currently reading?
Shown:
4:26
